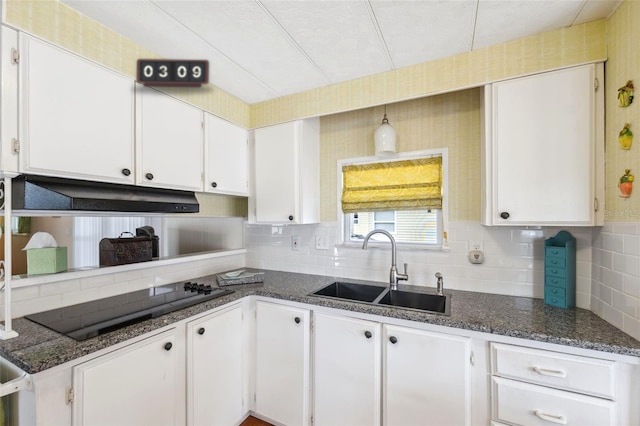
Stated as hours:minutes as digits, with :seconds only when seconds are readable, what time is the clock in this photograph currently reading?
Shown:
3:09
